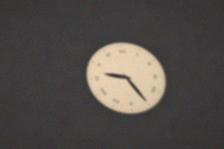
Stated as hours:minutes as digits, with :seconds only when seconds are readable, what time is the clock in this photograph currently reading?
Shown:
9:25
